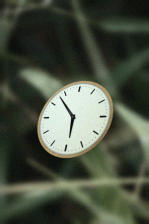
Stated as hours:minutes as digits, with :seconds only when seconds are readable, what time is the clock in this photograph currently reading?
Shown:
5:53
